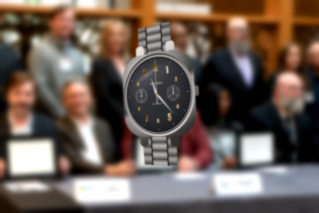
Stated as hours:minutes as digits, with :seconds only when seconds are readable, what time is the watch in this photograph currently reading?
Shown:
11:23
